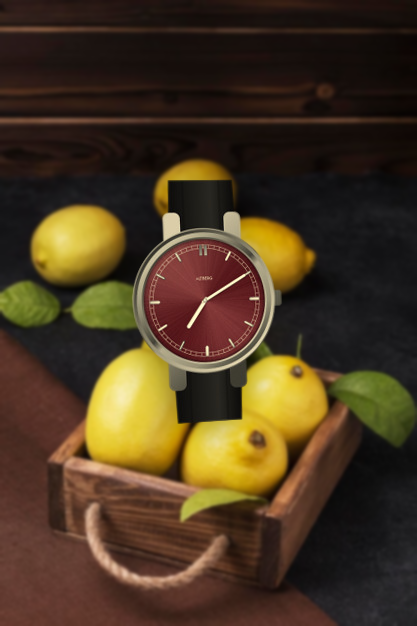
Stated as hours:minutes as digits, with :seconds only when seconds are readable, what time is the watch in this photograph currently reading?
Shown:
7:10
